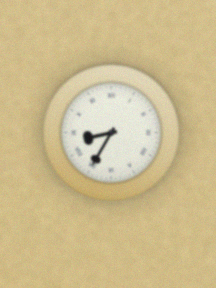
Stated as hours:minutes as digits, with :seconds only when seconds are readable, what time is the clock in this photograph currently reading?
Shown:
8:35
